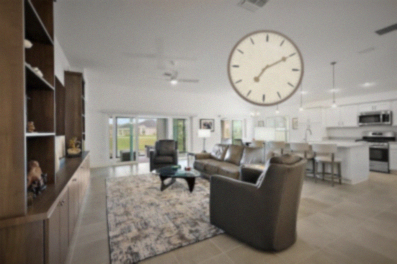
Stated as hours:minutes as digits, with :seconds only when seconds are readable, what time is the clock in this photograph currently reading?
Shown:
7:10
